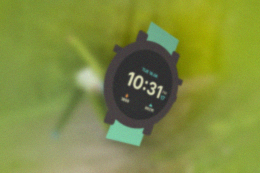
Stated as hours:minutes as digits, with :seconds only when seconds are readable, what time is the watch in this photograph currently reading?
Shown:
10:31
